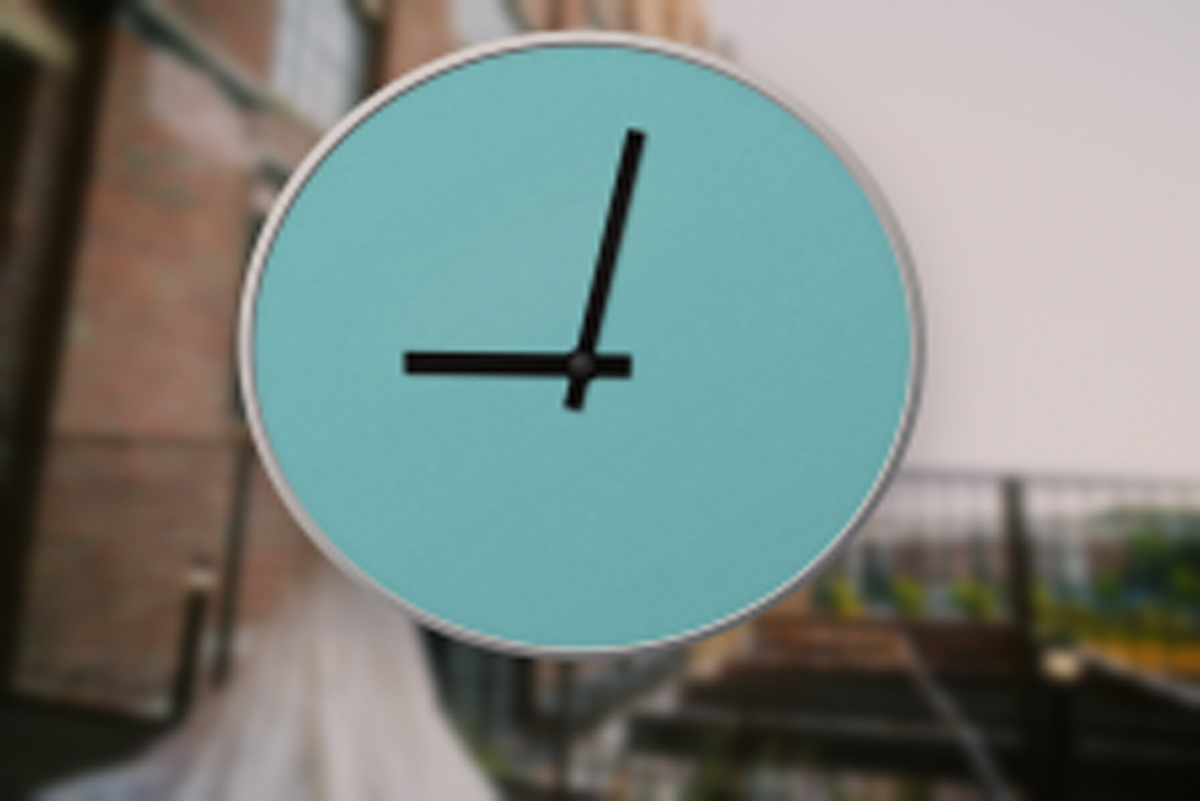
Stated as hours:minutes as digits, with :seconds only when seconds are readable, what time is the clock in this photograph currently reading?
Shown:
9:02
